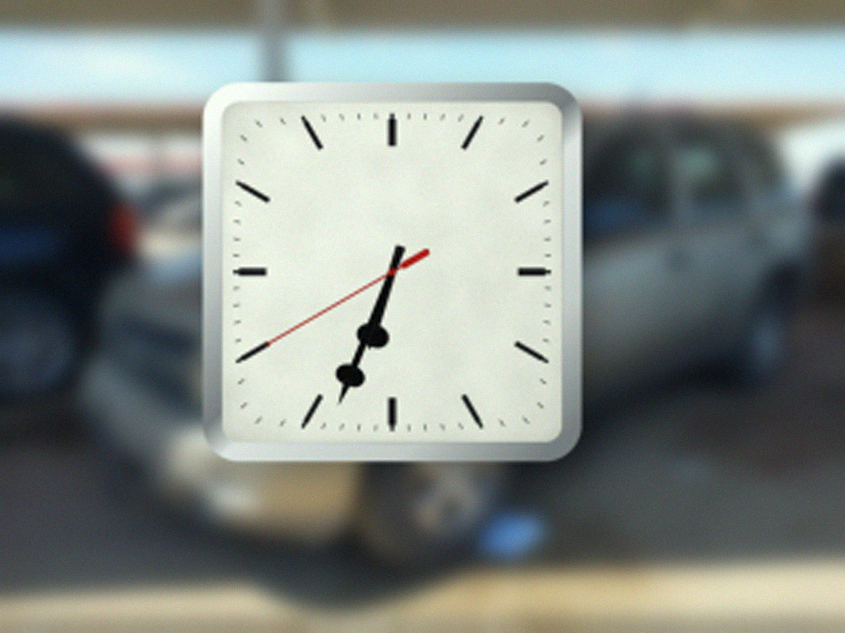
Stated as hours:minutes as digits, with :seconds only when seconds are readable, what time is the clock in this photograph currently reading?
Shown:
6:33:40
